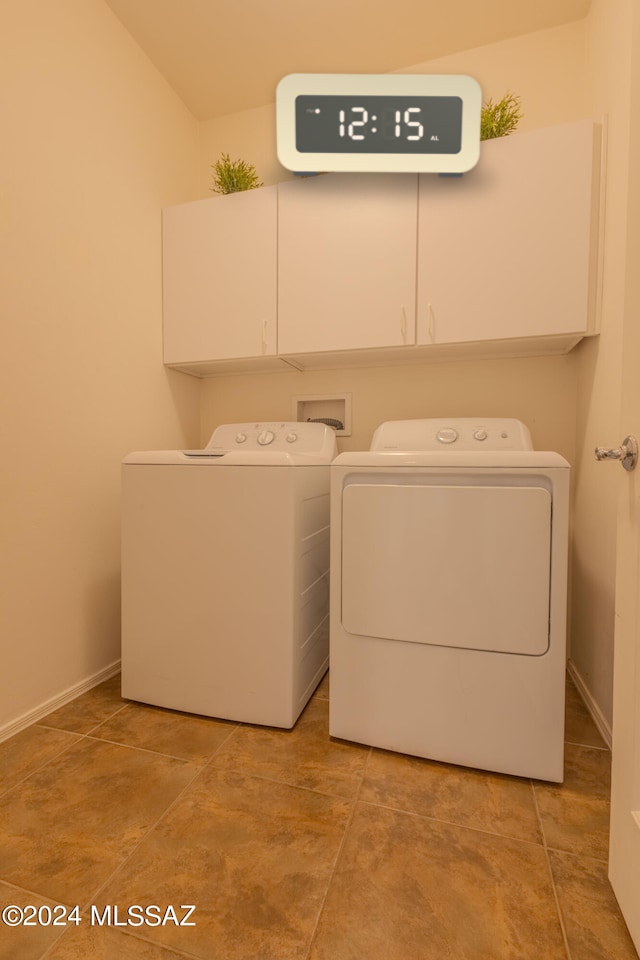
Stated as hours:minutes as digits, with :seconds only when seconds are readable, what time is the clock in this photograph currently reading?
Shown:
12:15
